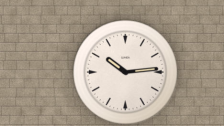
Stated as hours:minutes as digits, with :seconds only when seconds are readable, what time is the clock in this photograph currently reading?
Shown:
10:14
